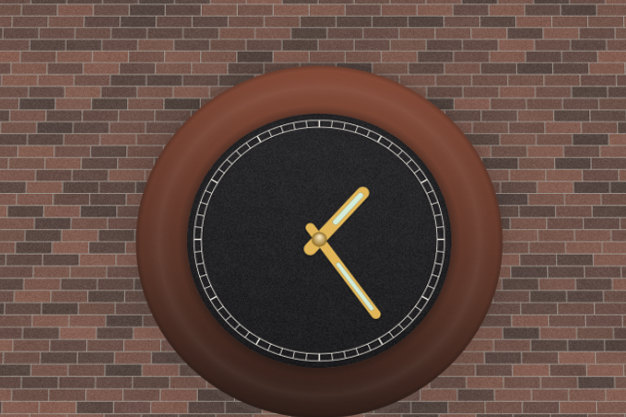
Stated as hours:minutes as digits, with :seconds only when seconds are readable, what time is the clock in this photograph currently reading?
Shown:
1:24
